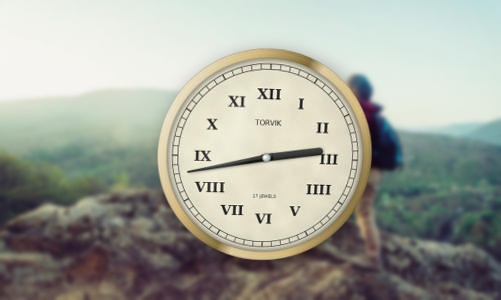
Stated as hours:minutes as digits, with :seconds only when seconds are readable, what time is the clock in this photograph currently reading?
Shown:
2:43
